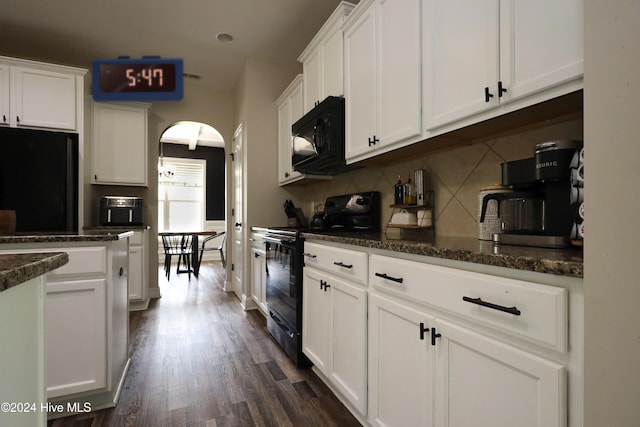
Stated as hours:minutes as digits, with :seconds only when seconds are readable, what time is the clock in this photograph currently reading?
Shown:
5:47
